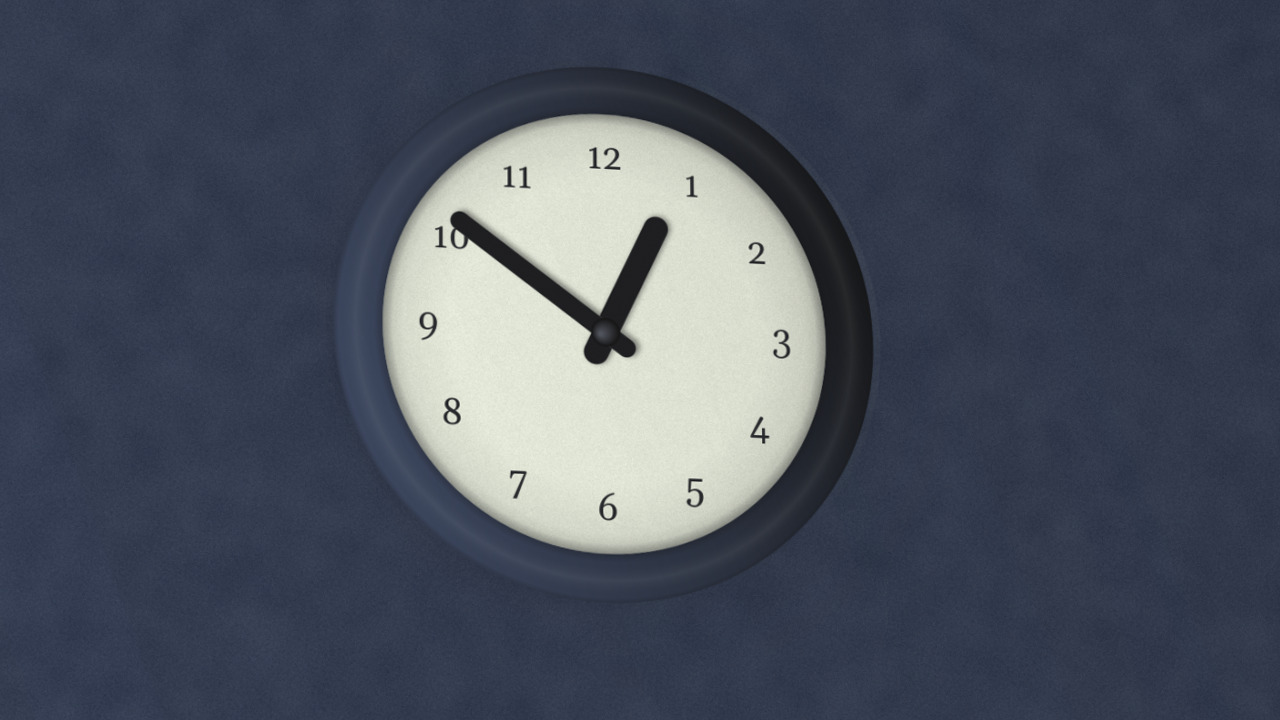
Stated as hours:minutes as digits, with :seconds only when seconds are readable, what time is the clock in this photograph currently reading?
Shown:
12:51
